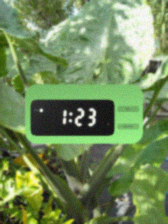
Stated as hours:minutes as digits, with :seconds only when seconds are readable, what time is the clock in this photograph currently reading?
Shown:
1:23
